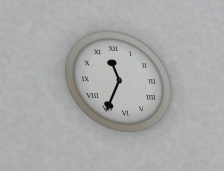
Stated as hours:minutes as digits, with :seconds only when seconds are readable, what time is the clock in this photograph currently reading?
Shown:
11:35
